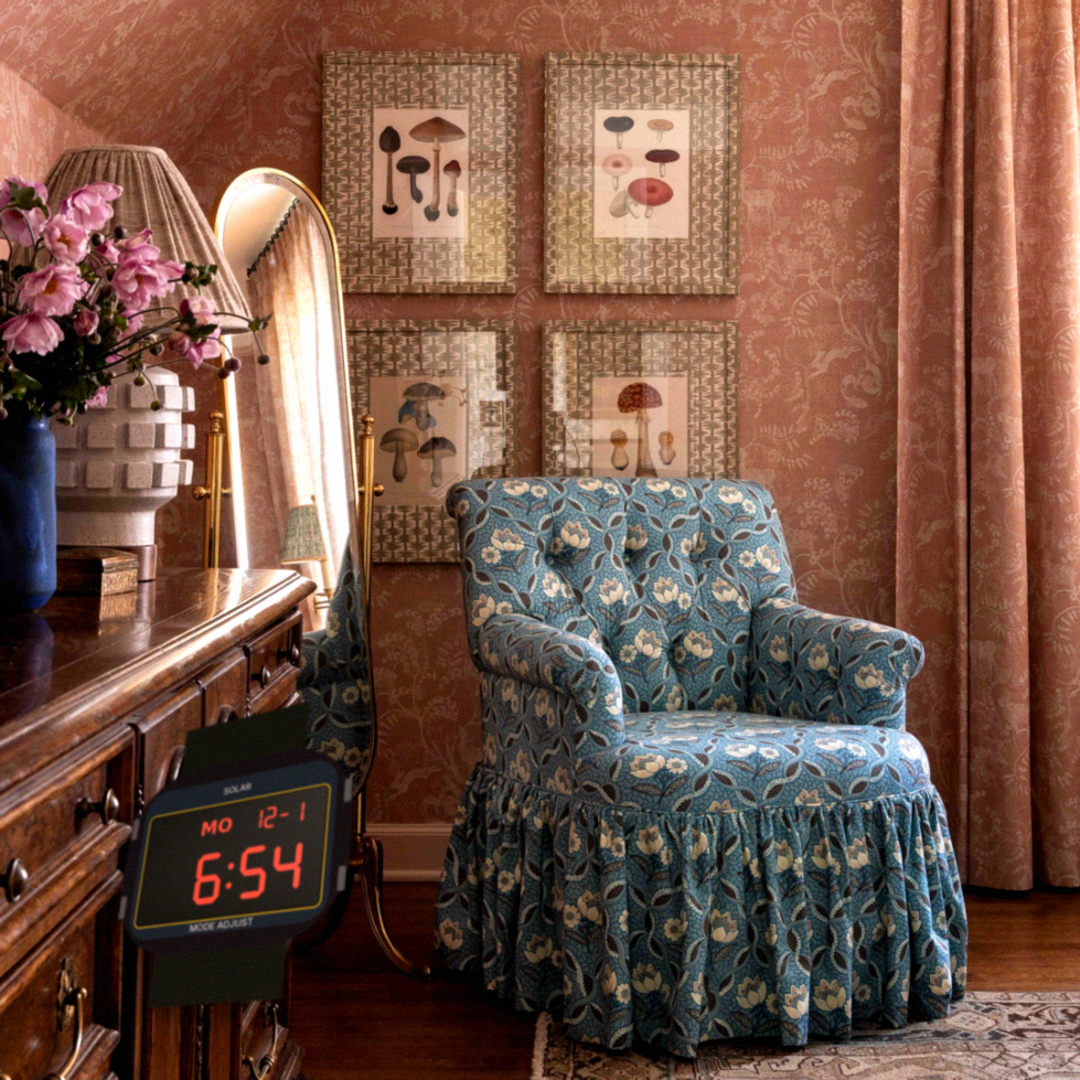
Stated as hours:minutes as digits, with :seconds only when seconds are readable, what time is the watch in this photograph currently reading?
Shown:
6:54
